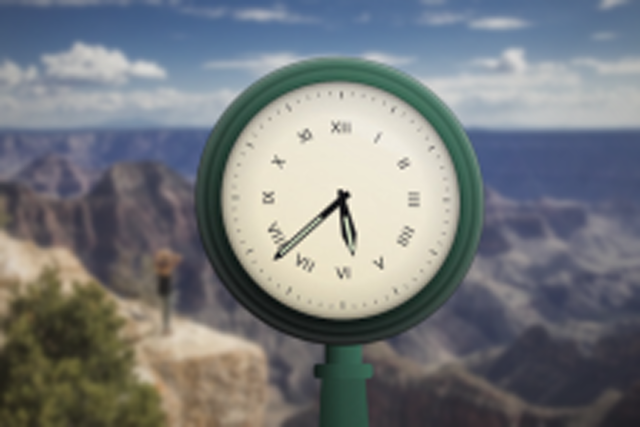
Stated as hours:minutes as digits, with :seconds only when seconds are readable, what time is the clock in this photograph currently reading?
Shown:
5:38
